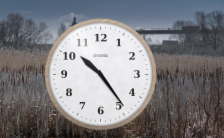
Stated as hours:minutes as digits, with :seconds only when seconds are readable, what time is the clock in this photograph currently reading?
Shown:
10:24
